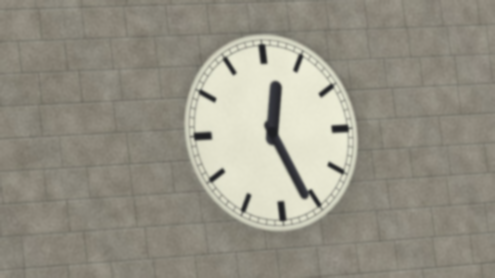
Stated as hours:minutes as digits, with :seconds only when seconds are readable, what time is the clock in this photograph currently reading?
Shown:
12:26
